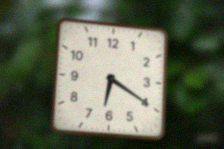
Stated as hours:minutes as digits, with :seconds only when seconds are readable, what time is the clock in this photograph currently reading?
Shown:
6:20
